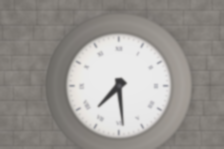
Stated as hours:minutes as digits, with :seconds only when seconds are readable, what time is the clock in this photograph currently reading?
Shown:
7:29
